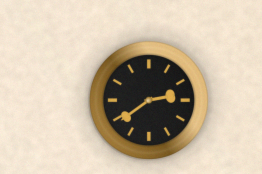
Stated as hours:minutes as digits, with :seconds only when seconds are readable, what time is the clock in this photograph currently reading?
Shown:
2:39
